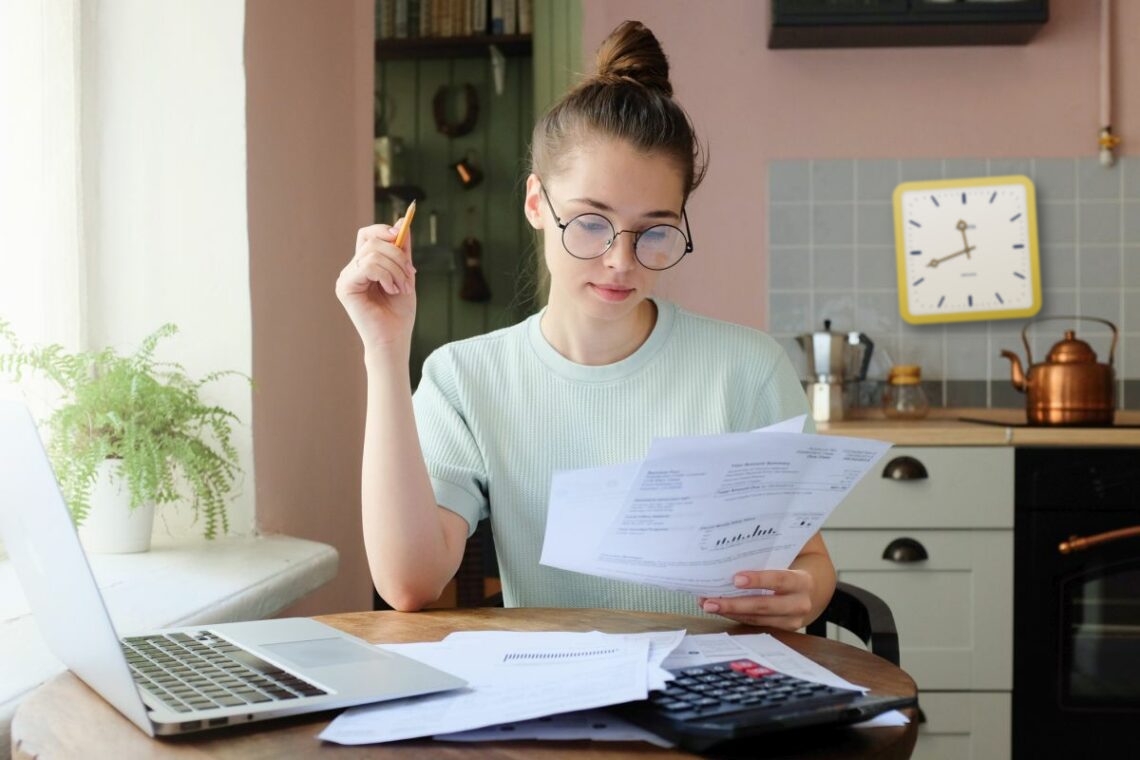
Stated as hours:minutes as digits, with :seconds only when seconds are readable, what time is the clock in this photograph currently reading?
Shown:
11:42
